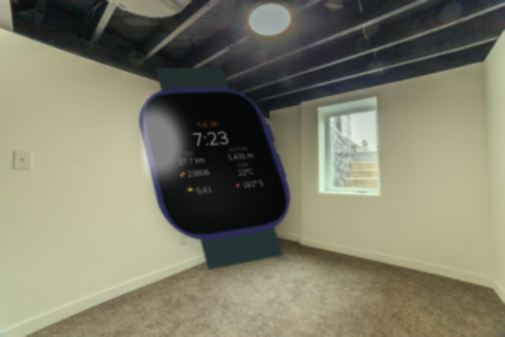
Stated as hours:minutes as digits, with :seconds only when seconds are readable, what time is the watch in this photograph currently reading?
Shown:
7:23
